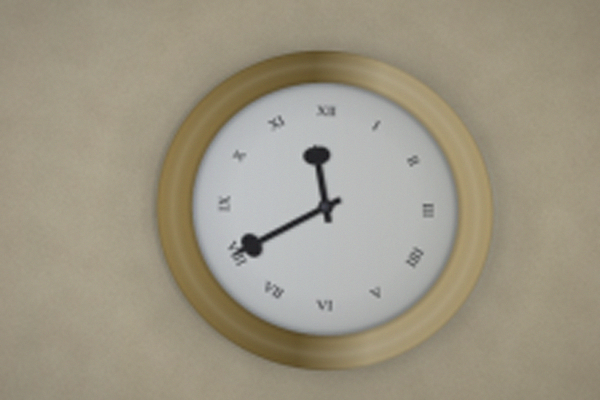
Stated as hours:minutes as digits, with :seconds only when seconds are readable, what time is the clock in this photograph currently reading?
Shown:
11:40
